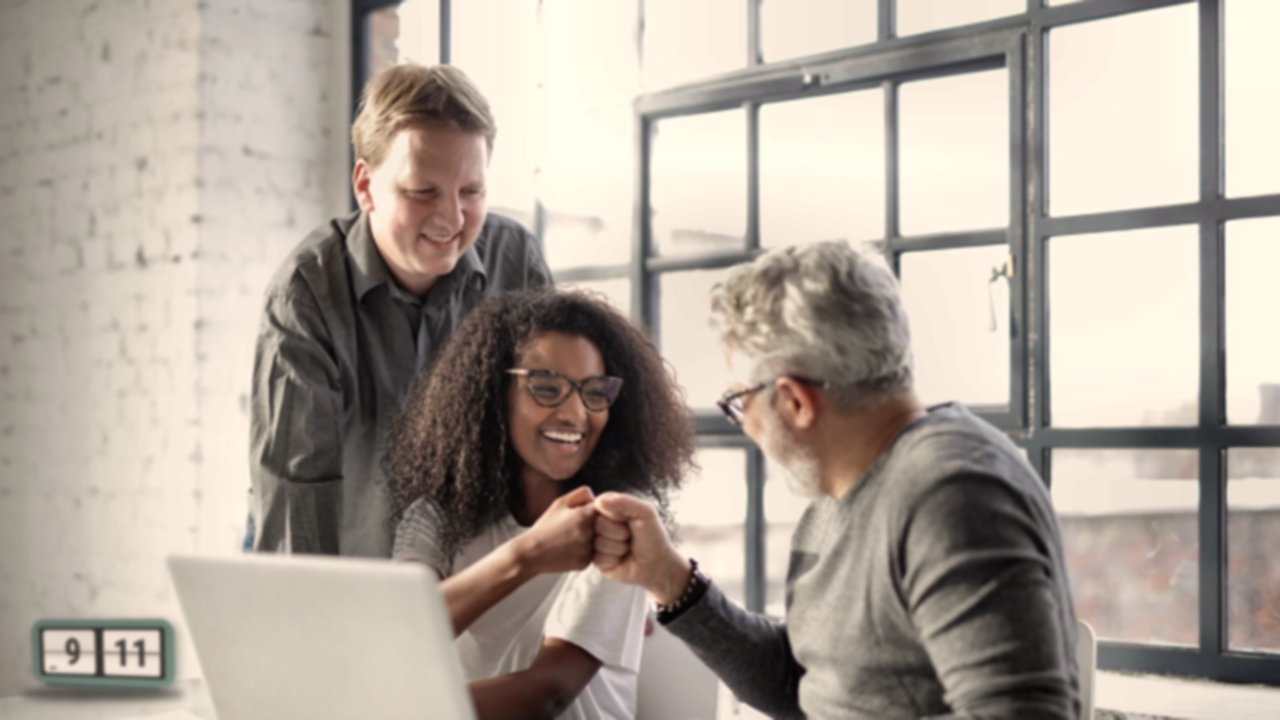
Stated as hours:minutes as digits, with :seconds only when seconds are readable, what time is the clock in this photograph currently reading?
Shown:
9:11
